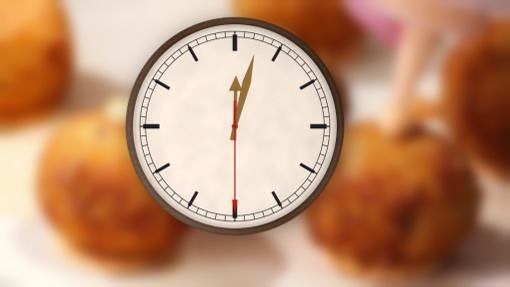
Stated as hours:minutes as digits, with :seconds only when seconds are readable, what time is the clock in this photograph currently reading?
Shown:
12:02:30
